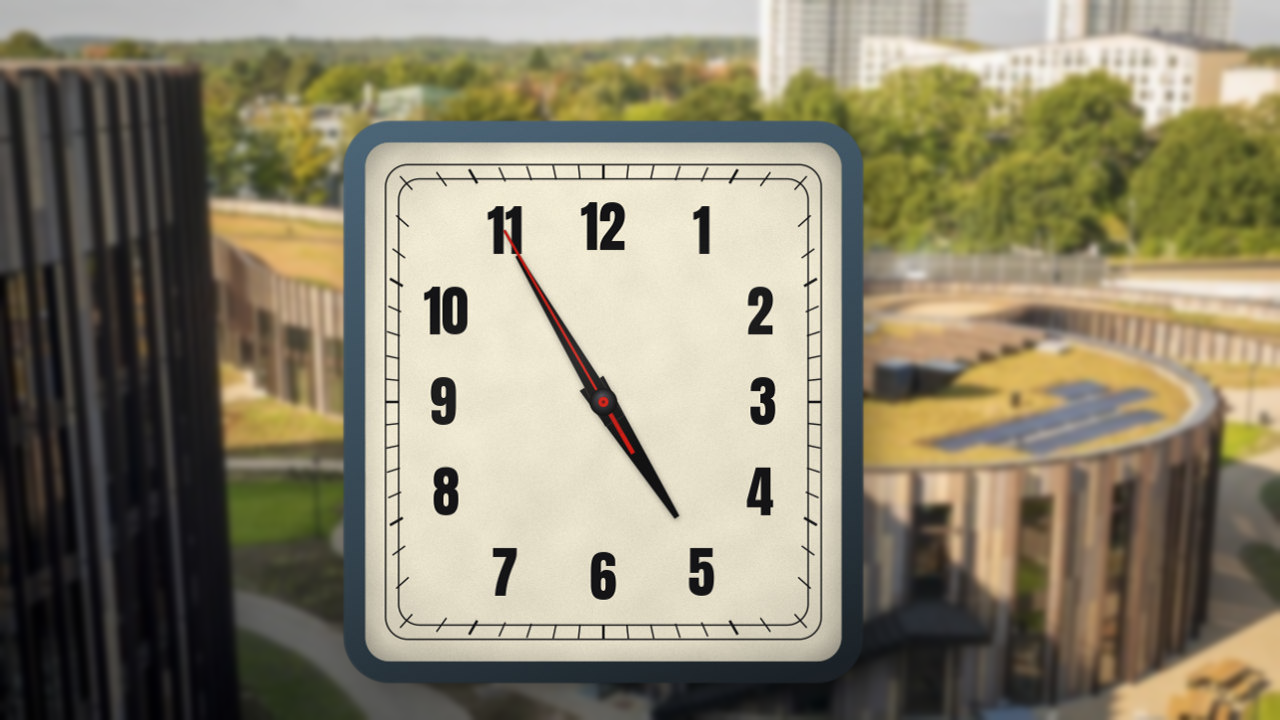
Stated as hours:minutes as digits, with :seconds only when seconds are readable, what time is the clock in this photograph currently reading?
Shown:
4:54:55
